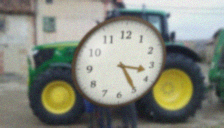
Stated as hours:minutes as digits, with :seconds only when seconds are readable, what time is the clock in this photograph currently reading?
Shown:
3:25
